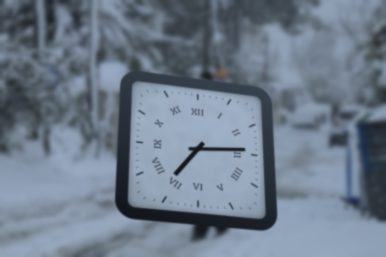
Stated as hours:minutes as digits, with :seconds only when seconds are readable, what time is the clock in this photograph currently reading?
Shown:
7:14
